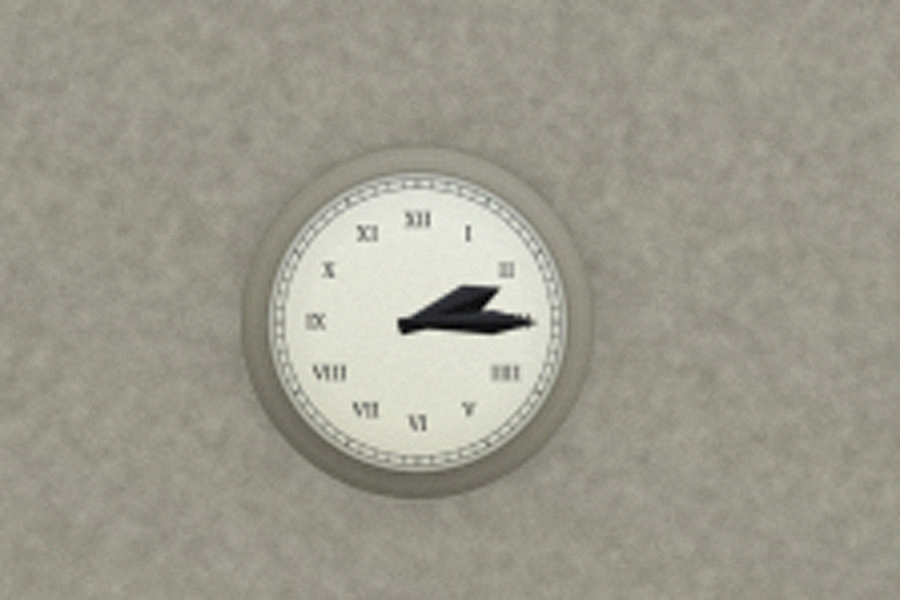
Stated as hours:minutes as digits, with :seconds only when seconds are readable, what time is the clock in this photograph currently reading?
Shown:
2:15
